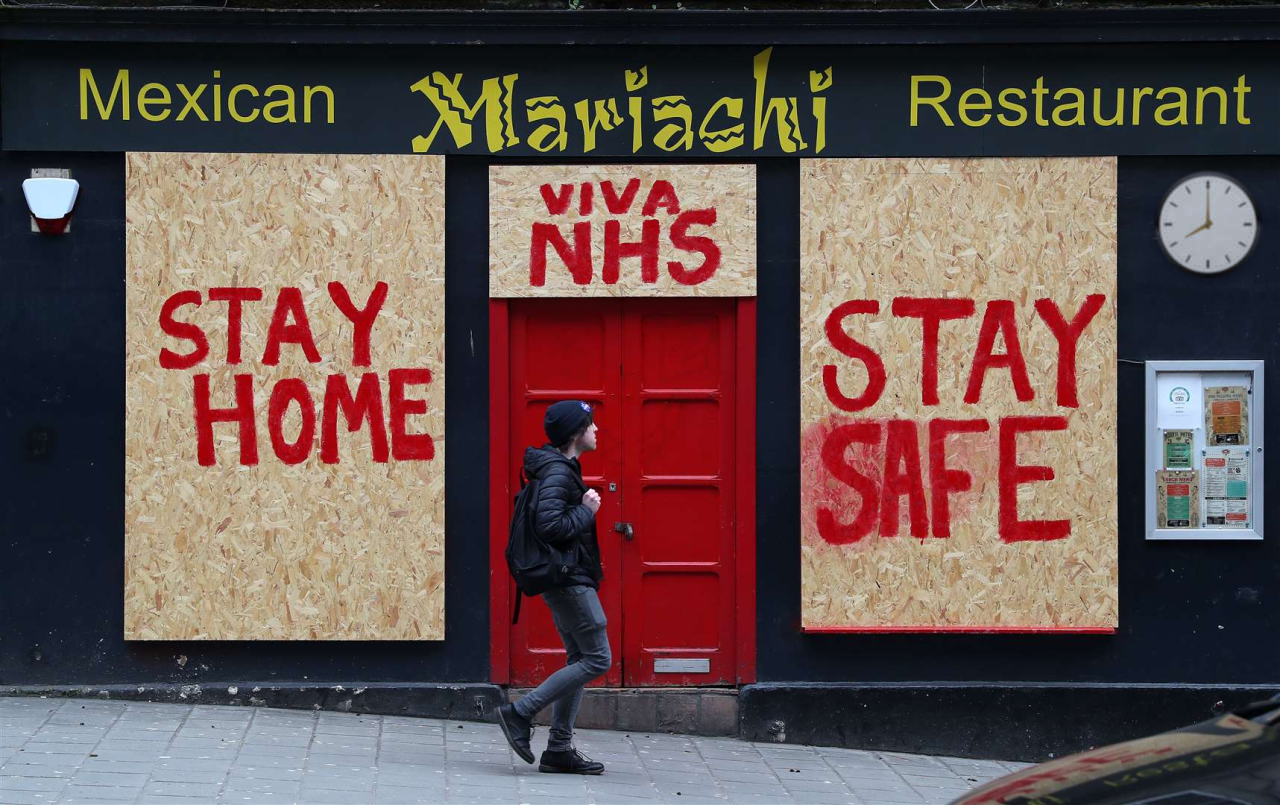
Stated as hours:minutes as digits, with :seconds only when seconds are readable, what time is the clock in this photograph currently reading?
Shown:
8:00
